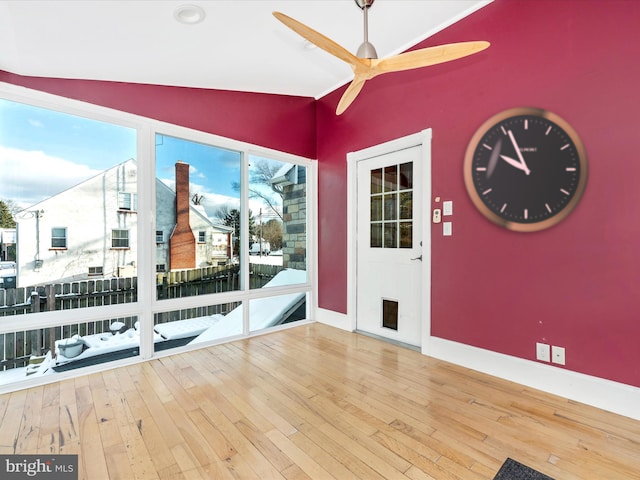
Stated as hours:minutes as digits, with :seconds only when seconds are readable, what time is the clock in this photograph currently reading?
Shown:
9:56
